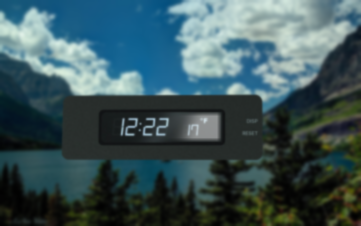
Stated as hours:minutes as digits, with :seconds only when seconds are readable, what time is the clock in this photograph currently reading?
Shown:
12:22
